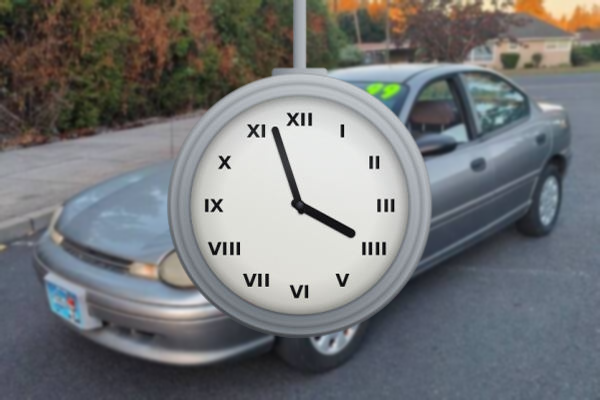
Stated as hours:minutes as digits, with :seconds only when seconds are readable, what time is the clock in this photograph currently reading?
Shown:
3:57
